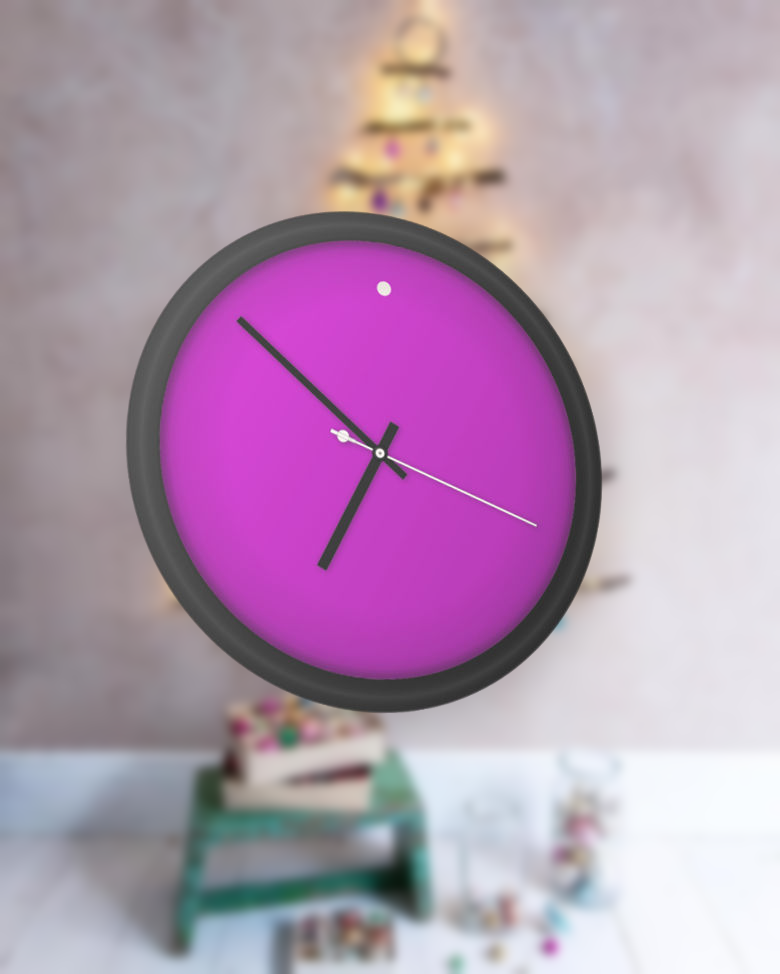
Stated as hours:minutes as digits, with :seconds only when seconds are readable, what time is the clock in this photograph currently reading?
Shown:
6:51:18
